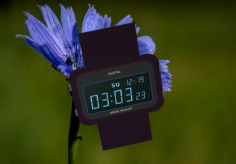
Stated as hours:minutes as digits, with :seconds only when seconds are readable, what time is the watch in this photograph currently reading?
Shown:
3:03:23
